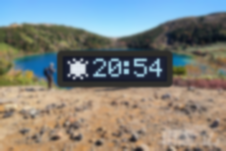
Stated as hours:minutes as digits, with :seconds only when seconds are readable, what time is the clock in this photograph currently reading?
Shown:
20:54
